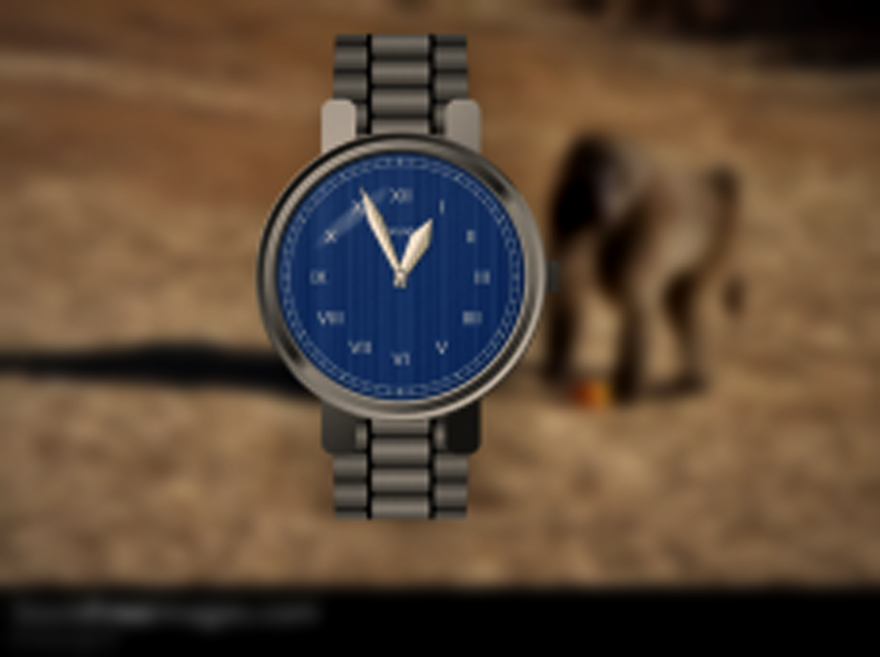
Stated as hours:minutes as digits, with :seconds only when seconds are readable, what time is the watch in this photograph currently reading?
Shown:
12:56
